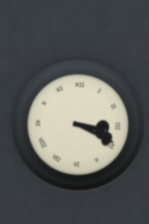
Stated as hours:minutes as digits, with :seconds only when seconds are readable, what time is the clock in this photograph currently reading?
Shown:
3:19
